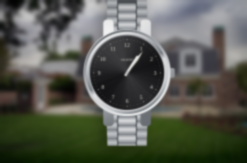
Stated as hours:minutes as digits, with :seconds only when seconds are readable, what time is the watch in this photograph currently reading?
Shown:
1:06
